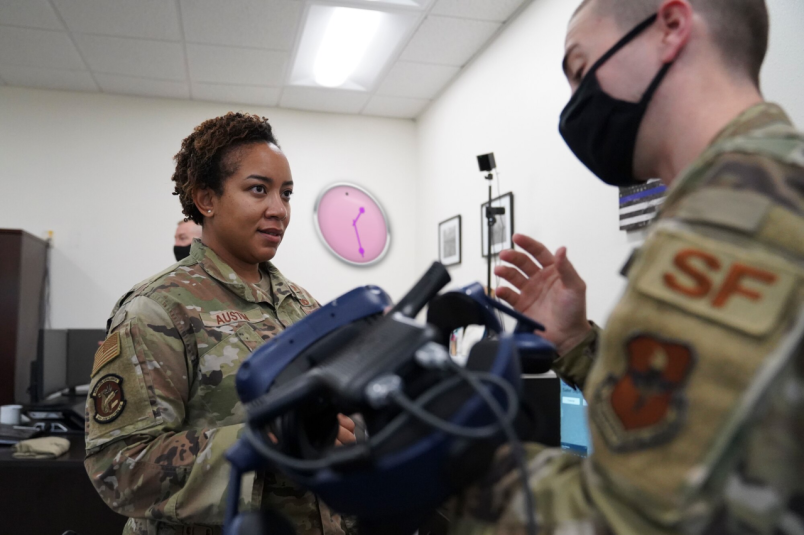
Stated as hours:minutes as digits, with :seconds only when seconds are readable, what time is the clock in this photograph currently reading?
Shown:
1:30
